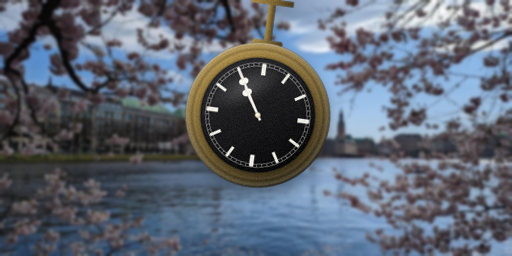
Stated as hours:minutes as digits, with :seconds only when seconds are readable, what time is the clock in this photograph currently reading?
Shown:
10:55
